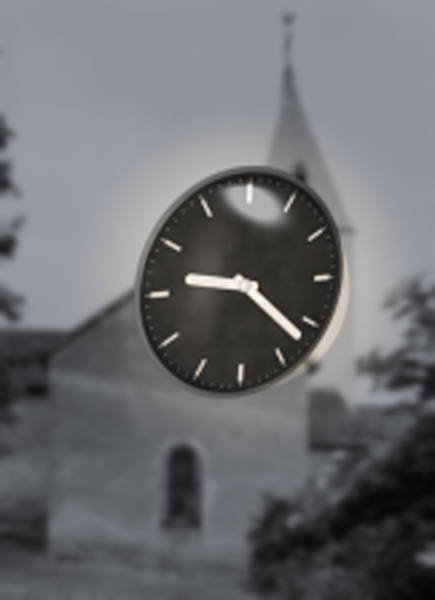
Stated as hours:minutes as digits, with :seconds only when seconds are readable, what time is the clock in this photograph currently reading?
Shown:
9:22
